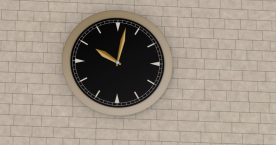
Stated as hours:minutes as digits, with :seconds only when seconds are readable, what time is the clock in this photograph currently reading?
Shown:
10:02
